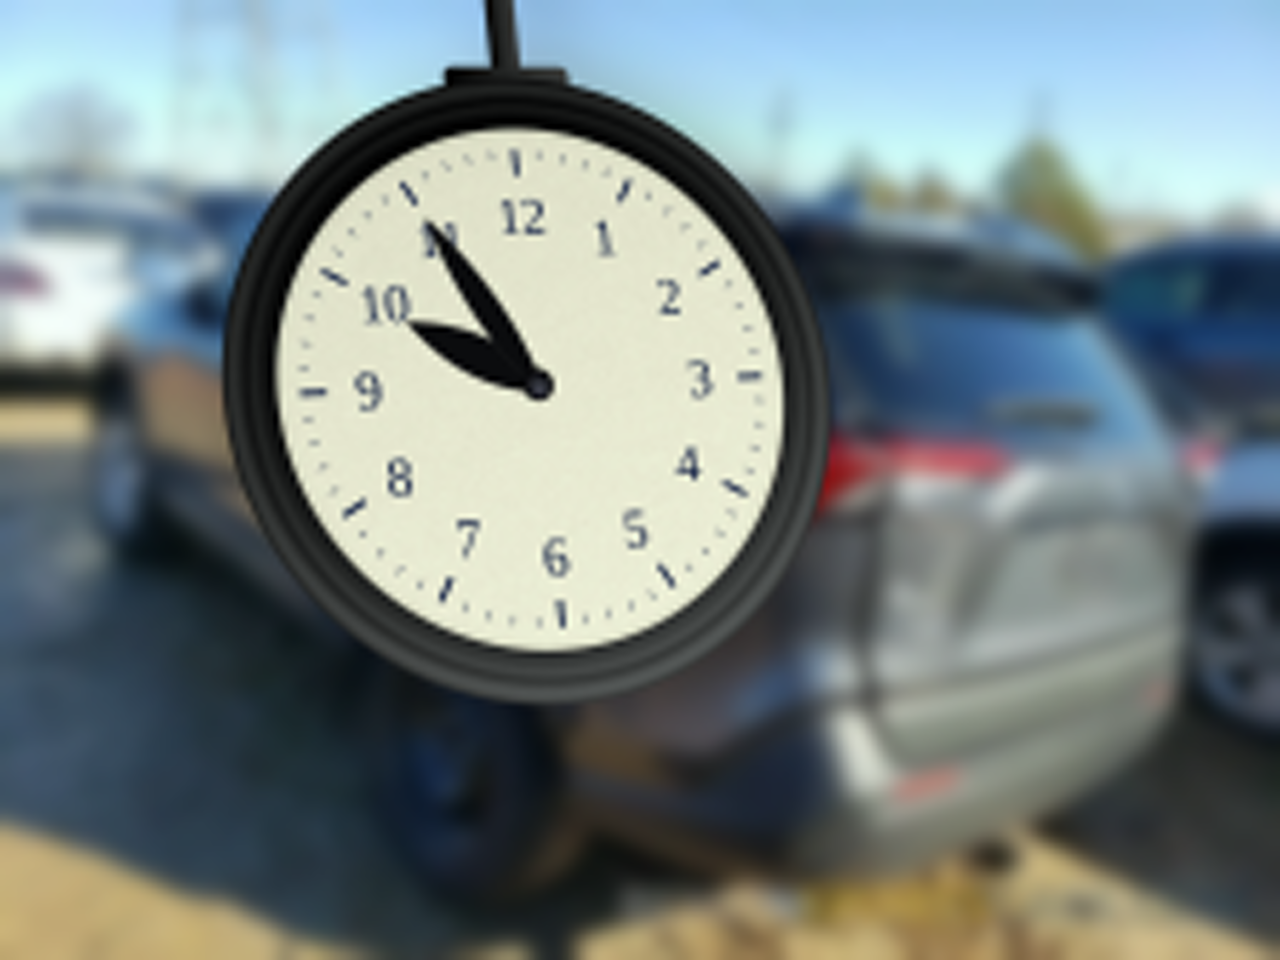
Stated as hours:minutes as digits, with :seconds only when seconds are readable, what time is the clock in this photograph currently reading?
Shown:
9:55
